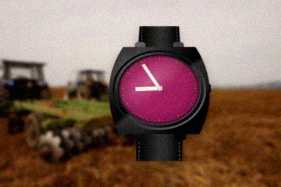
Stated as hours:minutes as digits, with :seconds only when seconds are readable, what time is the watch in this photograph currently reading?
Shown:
8:55
